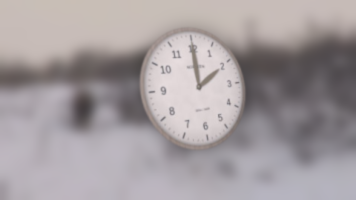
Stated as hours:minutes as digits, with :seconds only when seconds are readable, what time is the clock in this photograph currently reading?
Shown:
2:00
